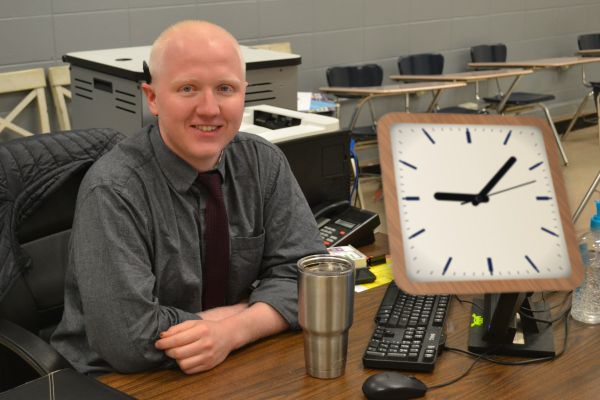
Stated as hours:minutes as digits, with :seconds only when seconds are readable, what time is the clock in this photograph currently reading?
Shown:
9:07:12
